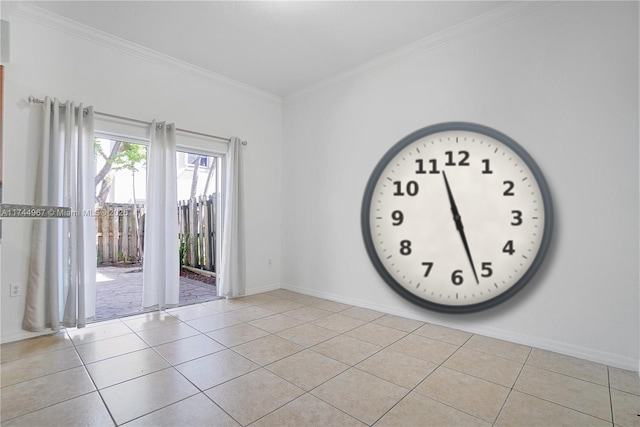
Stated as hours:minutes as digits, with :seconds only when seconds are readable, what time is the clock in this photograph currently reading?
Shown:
11:27
